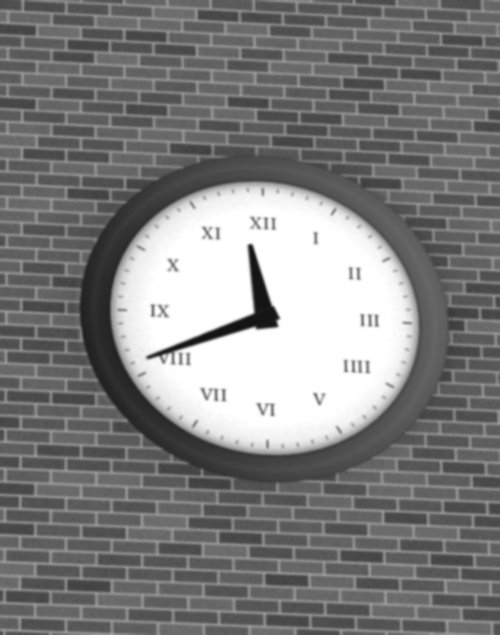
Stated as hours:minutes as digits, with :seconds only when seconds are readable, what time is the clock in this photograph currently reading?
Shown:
11:41
